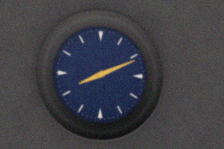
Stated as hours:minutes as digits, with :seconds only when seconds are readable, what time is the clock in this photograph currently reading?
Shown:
8:11
